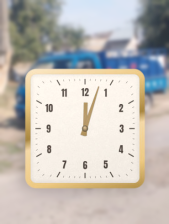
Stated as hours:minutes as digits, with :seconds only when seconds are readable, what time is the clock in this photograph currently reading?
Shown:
12:03
